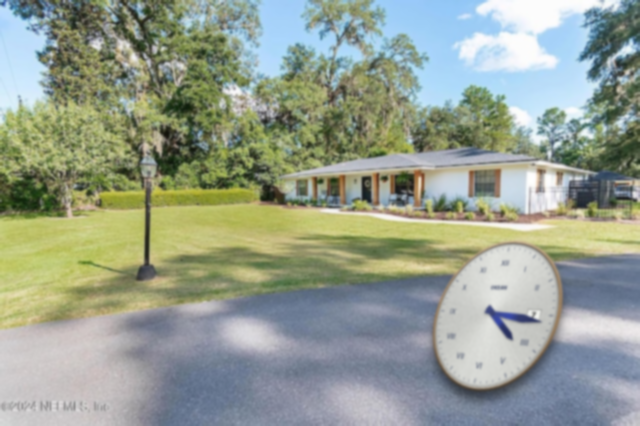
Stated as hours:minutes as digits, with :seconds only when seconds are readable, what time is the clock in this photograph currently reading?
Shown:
4:16
